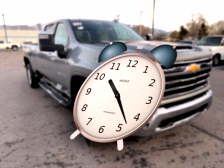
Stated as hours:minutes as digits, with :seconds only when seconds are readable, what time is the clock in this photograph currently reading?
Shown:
10:23
